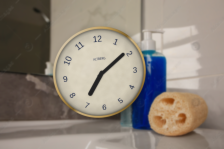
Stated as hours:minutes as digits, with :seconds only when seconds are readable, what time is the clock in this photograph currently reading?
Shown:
7:09
